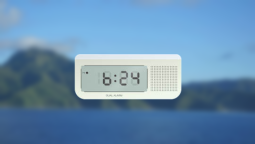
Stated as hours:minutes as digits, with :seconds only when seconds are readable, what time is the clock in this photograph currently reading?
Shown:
6:24
